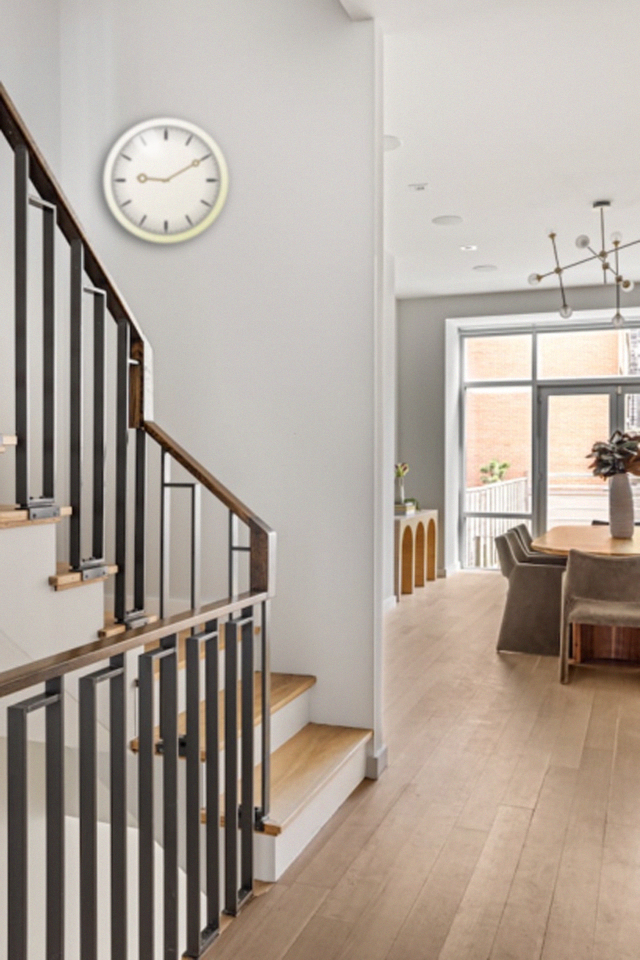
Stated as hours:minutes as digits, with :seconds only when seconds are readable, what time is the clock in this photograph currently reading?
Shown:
9:10
